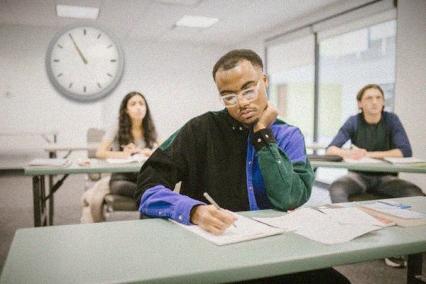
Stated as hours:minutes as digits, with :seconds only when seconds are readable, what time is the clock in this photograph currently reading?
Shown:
10:55
